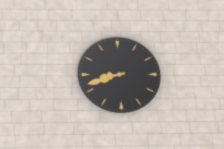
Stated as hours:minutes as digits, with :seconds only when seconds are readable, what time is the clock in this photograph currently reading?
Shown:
8:42
